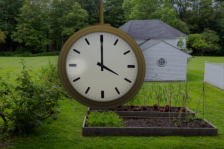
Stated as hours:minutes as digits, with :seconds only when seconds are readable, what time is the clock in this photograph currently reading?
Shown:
4:00
